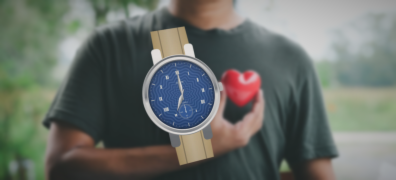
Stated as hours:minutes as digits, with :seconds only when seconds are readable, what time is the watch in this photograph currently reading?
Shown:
7:00
